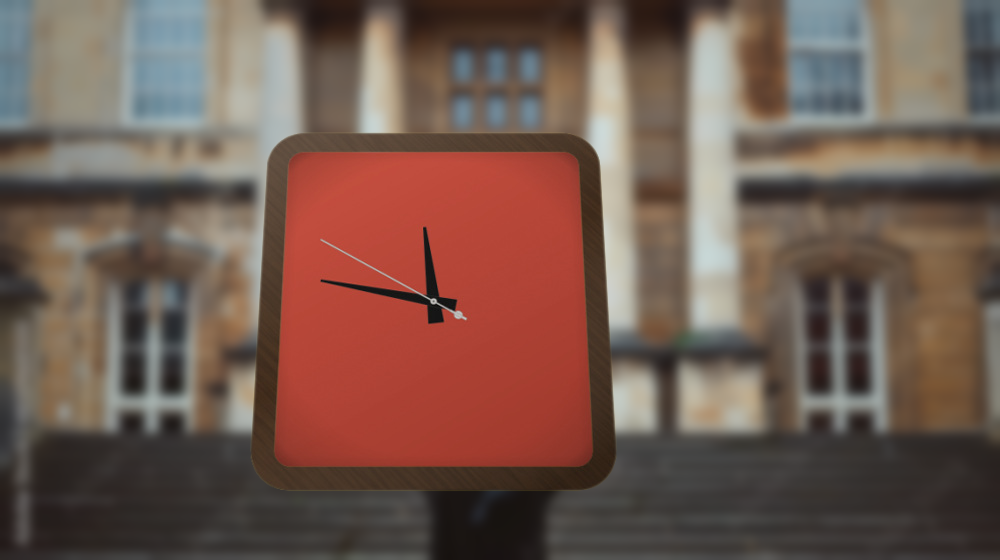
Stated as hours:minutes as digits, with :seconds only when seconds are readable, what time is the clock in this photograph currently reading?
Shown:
11:46:50
